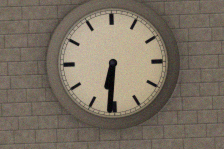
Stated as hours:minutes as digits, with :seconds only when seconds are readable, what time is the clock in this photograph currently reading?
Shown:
6:31
